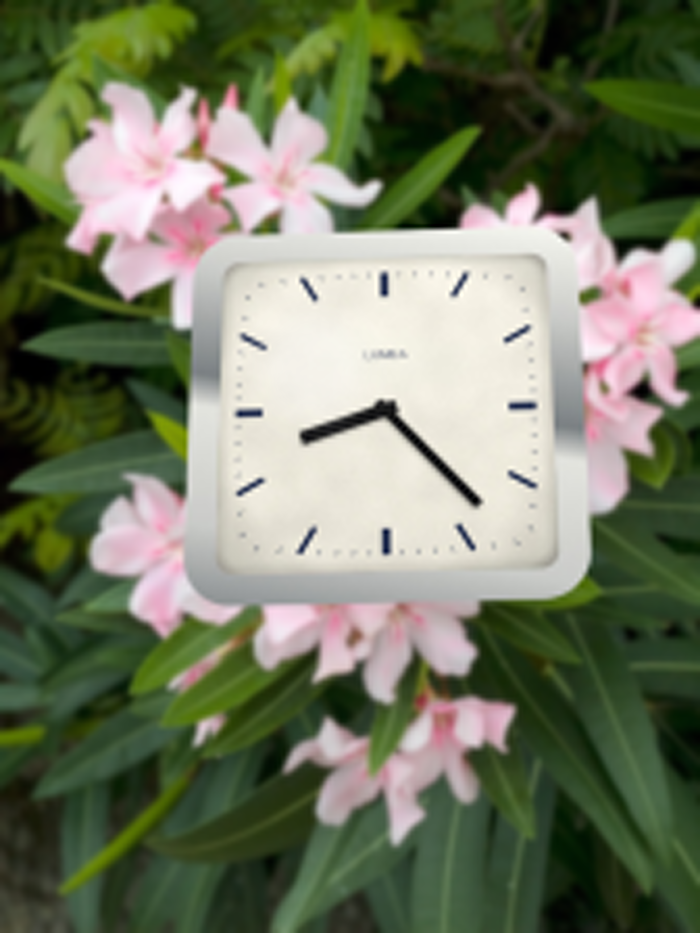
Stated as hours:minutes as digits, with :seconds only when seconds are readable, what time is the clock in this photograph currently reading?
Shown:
8:23
